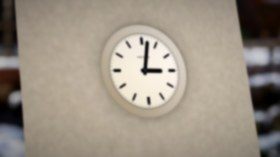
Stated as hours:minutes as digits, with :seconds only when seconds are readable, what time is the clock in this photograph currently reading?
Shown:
3:02
